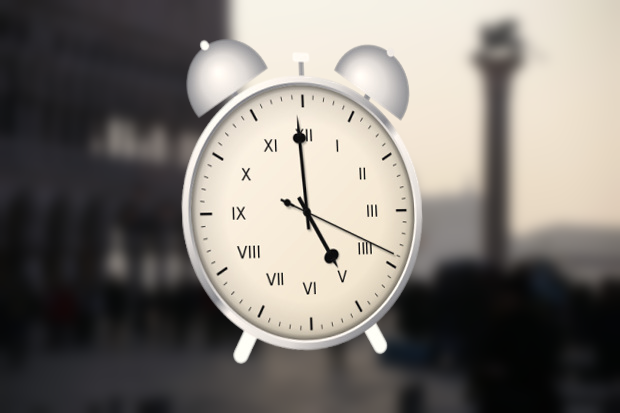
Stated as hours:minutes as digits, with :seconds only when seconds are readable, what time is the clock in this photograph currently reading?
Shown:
4:59:19
